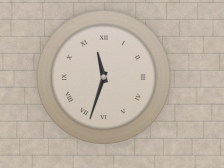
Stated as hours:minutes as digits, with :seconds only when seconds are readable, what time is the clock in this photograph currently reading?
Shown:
11:33
